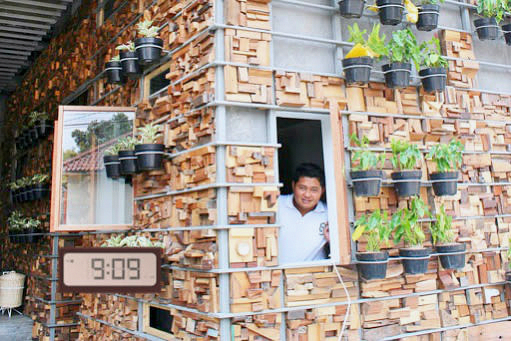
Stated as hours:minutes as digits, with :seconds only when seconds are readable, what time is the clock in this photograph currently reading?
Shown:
9:09
